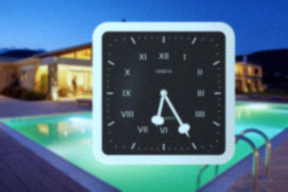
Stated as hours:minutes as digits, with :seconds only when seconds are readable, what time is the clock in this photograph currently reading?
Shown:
6:25
